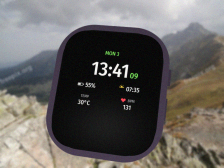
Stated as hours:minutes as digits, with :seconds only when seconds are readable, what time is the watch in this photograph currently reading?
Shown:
13:41:09
